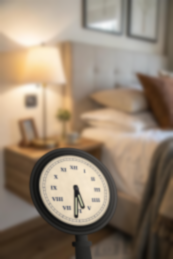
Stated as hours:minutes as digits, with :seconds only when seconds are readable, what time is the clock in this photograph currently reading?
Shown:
5:31
